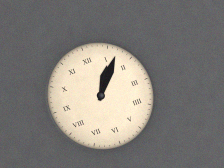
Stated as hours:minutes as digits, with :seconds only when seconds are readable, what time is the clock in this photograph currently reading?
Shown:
1:07
